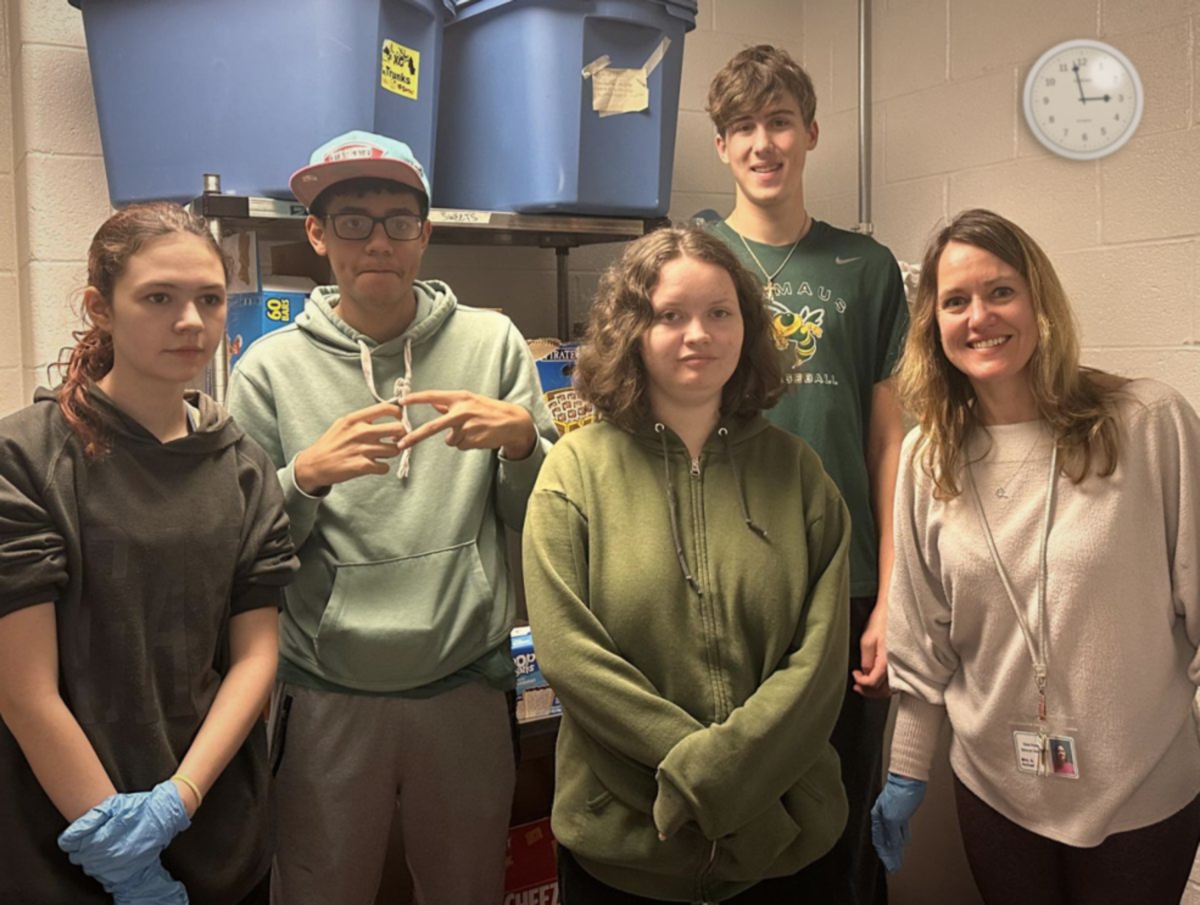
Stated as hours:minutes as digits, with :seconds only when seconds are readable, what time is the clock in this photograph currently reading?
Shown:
2:58
